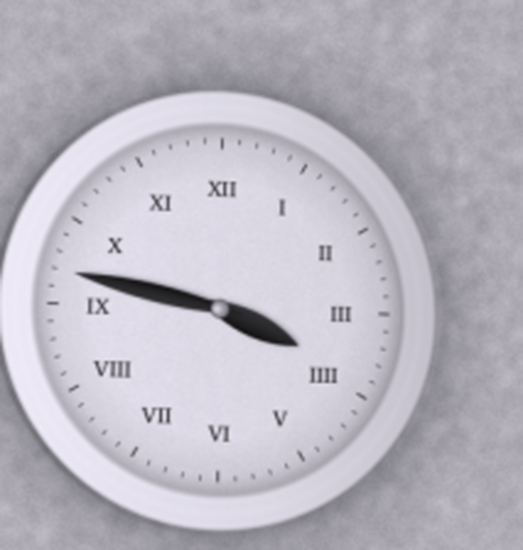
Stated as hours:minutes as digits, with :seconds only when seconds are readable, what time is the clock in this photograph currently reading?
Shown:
3:47
